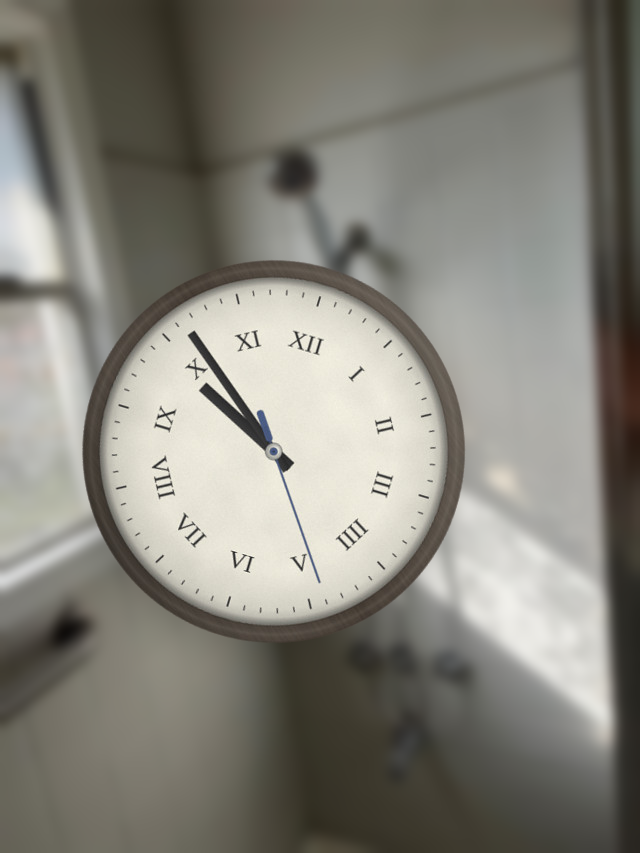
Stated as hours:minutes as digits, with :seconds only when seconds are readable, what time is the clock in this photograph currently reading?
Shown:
9:51:24
